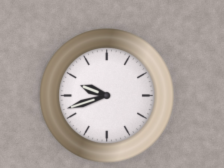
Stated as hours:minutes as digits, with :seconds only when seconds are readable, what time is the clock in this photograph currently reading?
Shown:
9:42
